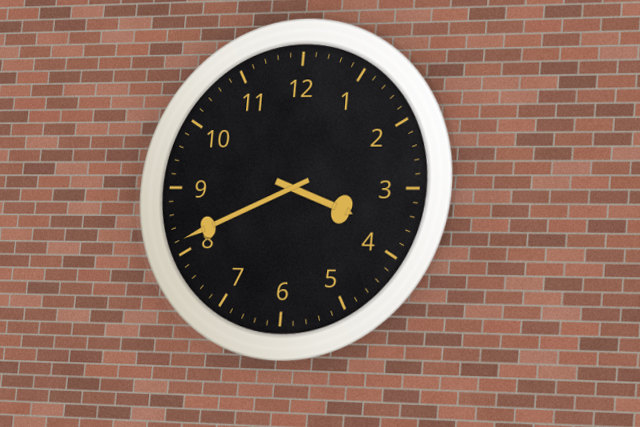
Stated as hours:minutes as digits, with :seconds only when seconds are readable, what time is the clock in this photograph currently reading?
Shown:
3:41
